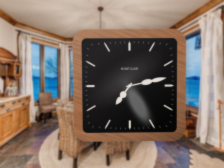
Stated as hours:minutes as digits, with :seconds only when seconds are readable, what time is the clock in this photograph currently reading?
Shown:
7:13
